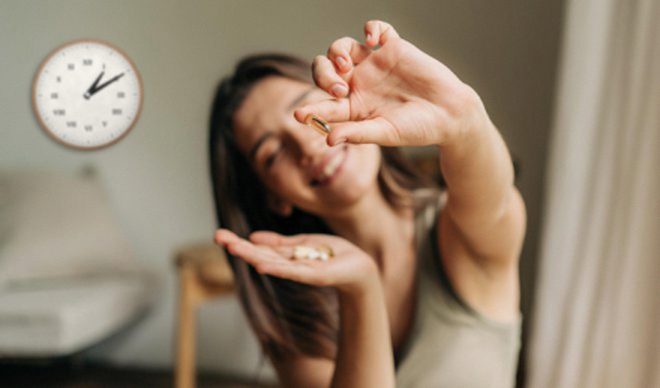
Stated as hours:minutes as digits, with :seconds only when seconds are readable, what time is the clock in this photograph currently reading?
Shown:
1:10
